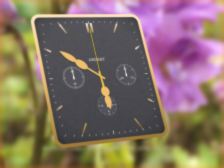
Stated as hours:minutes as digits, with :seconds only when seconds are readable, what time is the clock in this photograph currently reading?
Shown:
5:51
